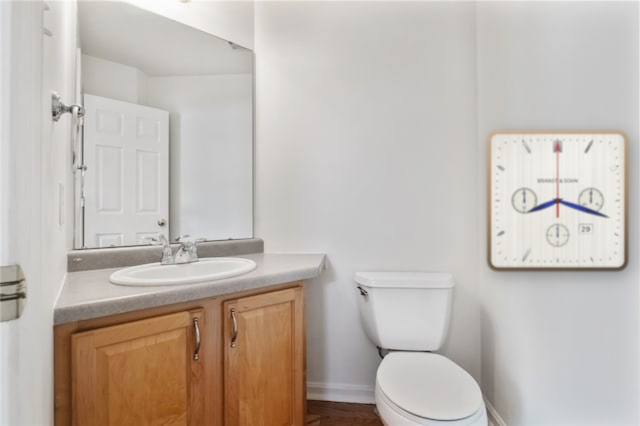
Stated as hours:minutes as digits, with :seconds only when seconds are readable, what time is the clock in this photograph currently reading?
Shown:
8:18
